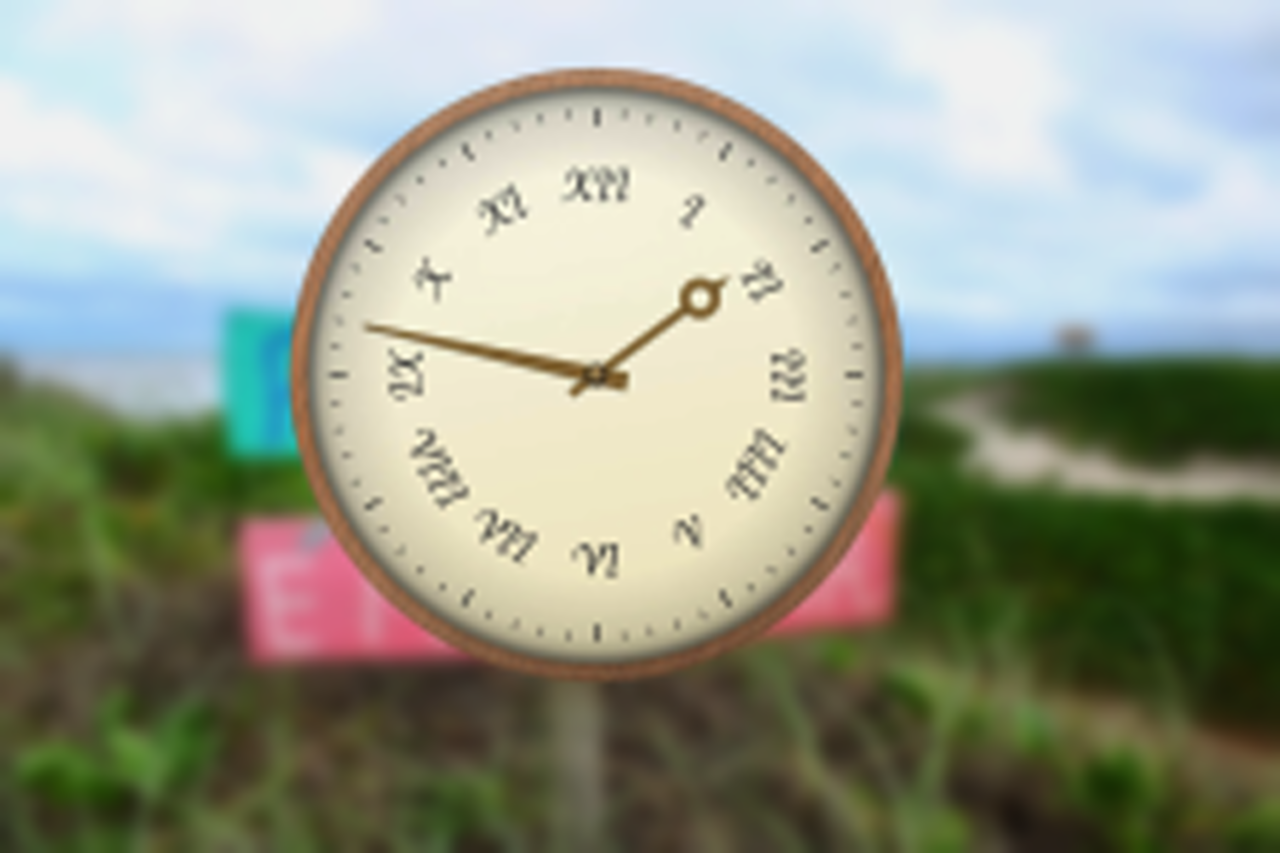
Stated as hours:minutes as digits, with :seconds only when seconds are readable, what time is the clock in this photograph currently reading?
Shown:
1:47
